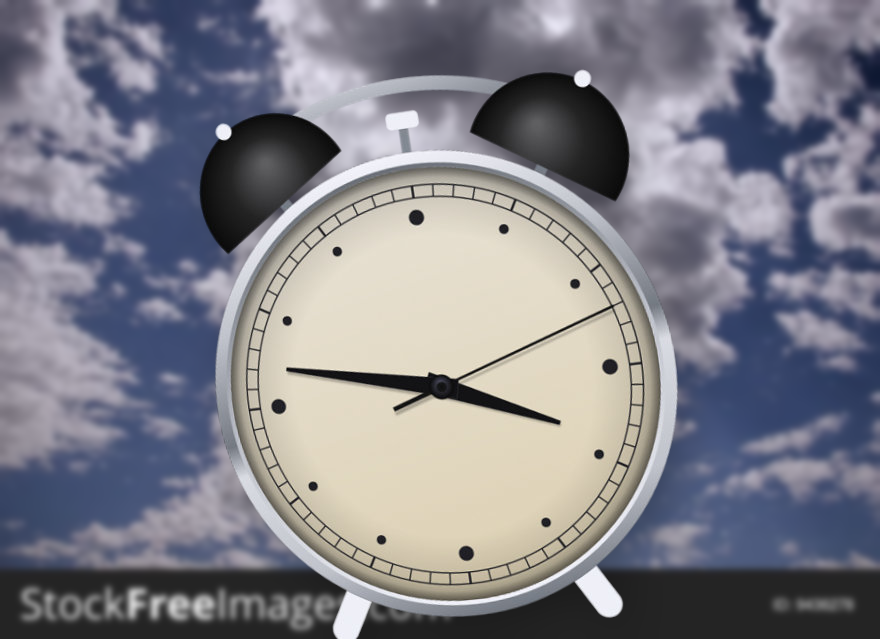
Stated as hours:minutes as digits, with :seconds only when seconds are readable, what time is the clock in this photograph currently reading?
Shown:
3:47:12
